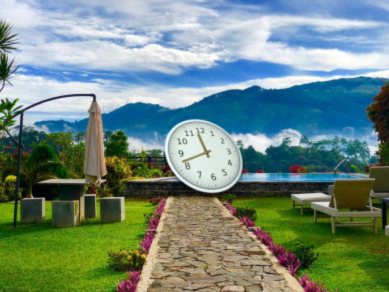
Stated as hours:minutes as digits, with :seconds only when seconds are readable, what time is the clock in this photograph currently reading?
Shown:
11:42
